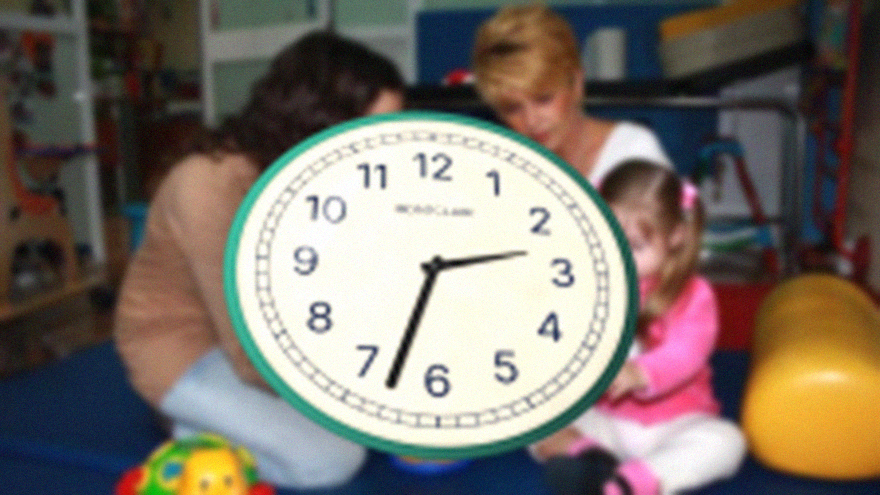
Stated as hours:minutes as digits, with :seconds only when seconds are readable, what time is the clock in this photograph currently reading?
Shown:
2:33
